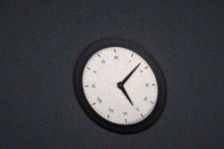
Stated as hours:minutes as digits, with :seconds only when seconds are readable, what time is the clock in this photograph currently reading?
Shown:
5:08
